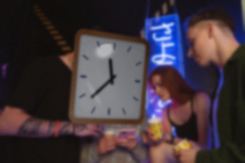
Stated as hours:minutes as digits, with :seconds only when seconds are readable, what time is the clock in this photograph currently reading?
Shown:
11:38
